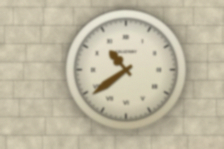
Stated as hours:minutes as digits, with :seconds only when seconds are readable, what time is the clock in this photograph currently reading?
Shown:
10:39
